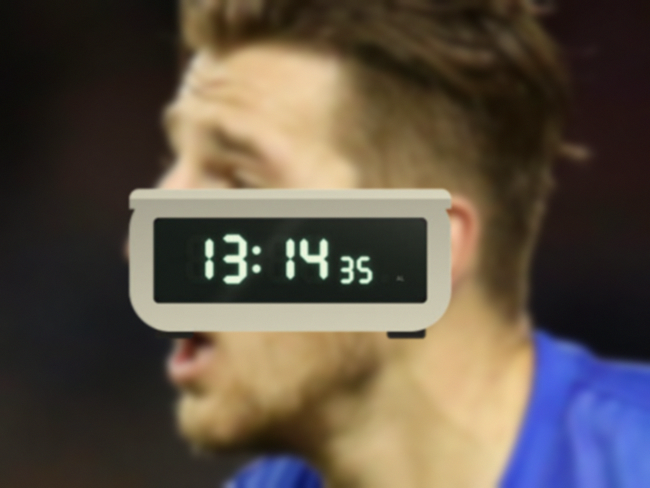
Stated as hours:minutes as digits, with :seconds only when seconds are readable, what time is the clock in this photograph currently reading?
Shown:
13:14:35
